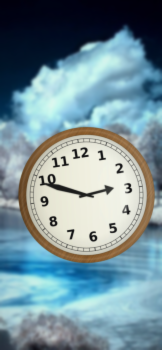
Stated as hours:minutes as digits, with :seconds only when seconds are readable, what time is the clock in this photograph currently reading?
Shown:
2:49
